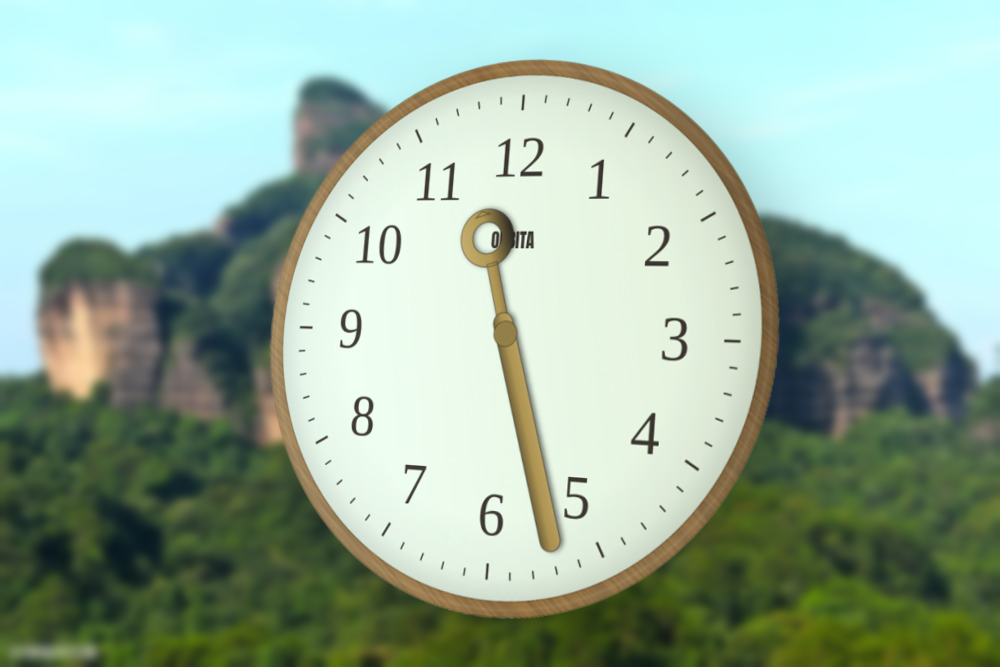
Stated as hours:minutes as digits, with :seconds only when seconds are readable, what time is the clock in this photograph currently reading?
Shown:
11:27
